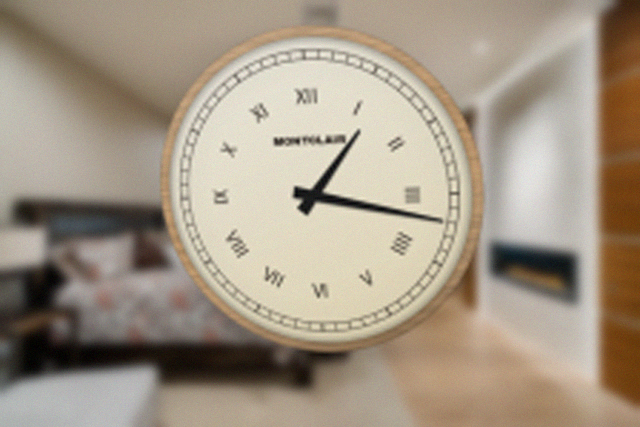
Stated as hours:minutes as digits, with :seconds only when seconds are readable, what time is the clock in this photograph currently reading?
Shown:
1:17
